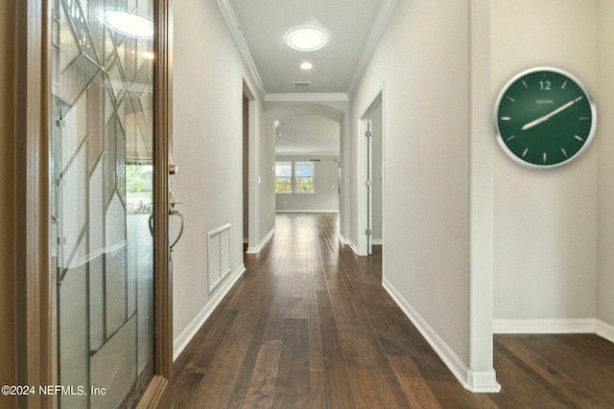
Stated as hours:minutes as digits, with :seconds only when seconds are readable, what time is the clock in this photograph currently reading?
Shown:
8:10
